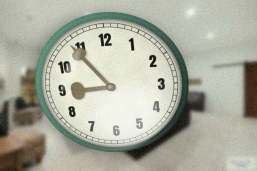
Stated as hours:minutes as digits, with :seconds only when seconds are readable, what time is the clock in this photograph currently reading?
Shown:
8:54
